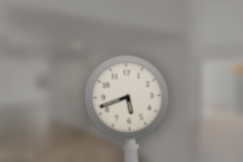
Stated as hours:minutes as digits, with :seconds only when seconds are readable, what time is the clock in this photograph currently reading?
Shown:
5:42
